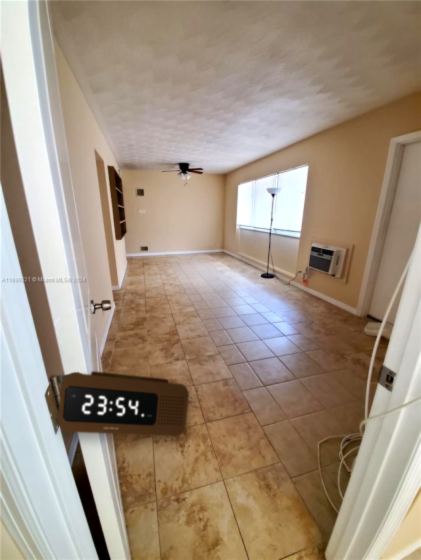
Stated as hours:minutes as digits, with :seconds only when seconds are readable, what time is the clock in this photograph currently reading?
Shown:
23:54
